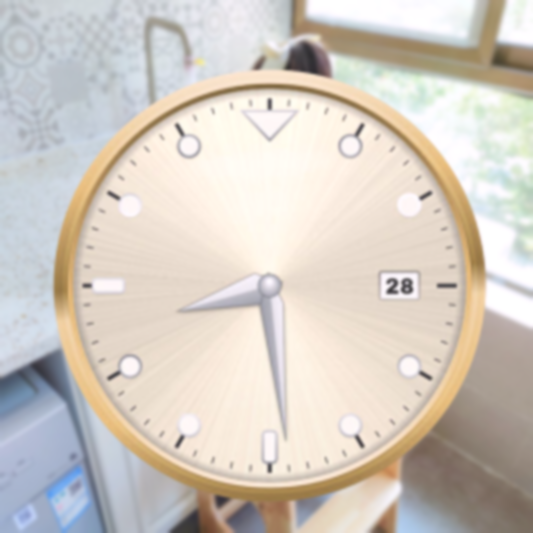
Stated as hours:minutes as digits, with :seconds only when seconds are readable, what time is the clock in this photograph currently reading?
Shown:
8:29
